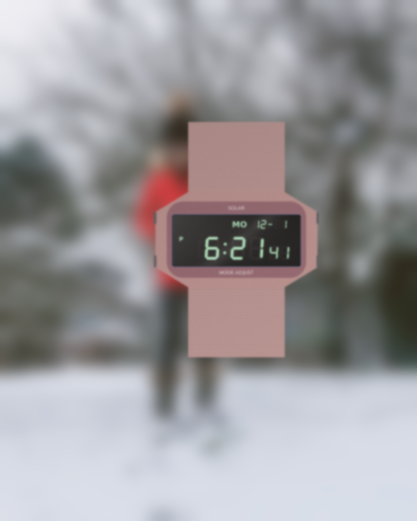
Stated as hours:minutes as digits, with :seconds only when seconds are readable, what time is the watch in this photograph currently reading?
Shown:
6:21:41
